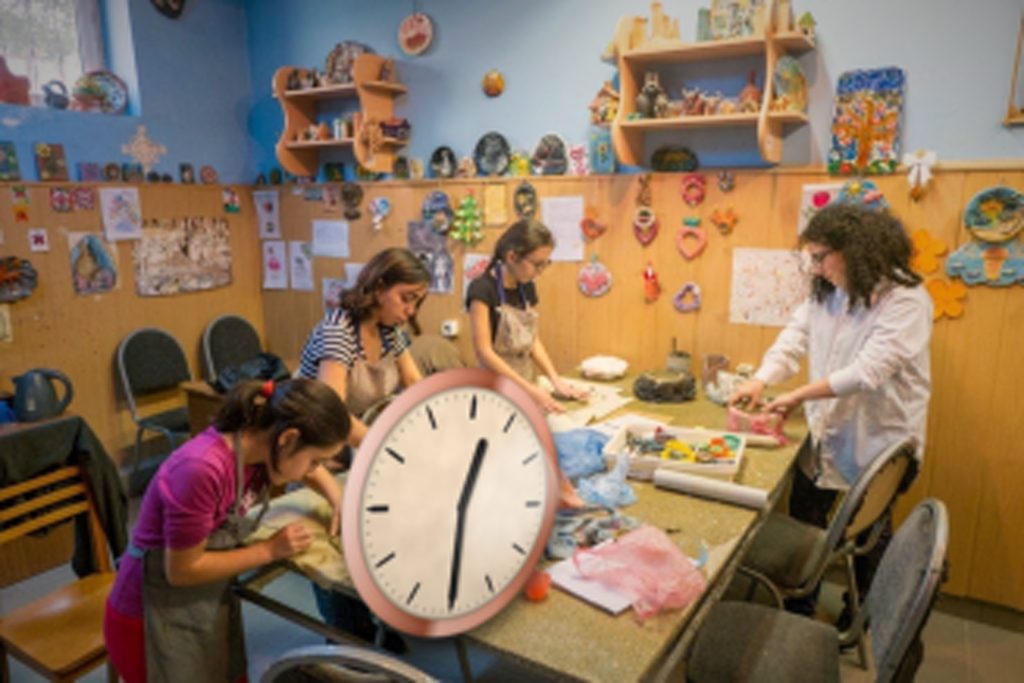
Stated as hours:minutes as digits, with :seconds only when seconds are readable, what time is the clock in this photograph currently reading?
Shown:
12:30
